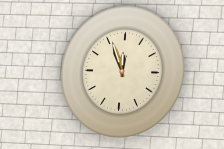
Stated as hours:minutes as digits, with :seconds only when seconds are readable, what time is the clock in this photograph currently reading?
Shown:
11:56
